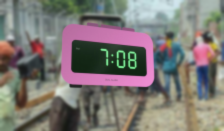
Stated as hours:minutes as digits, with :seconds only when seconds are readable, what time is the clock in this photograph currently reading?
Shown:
7:08
